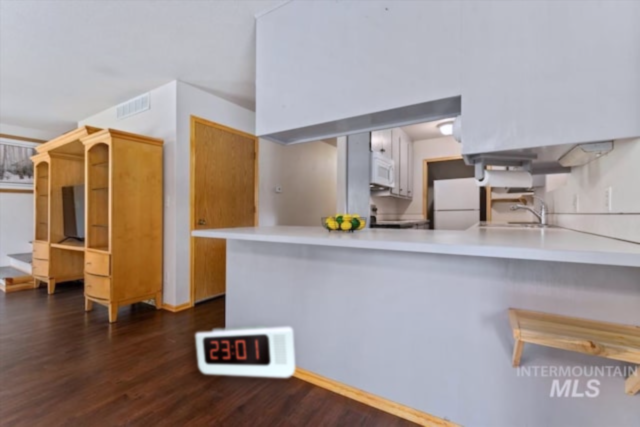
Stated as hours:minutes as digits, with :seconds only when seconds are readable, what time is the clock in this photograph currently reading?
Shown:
23:01
